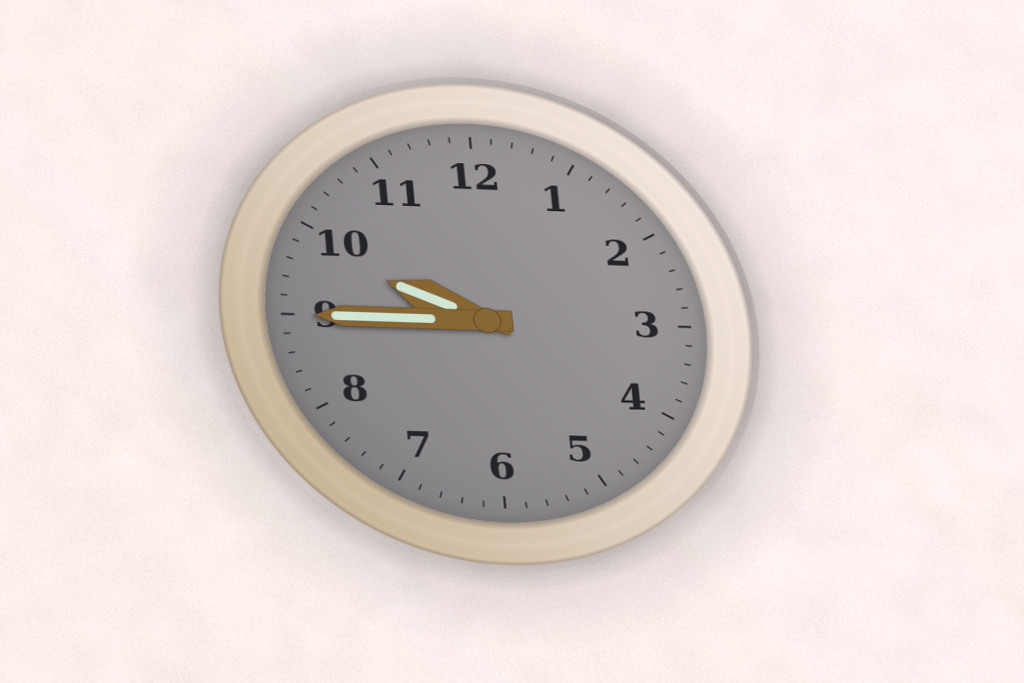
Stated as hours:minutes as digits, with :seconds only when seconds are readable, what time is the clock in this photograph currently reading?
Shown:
9:45
